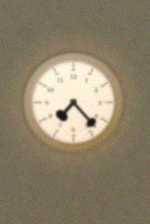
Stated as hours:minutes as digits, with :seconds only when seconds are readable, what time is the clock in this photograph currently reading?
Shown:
7:23
